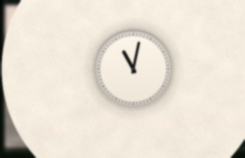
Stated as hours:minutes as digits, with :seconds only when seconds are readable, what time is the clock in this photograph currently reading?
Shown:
11:02
